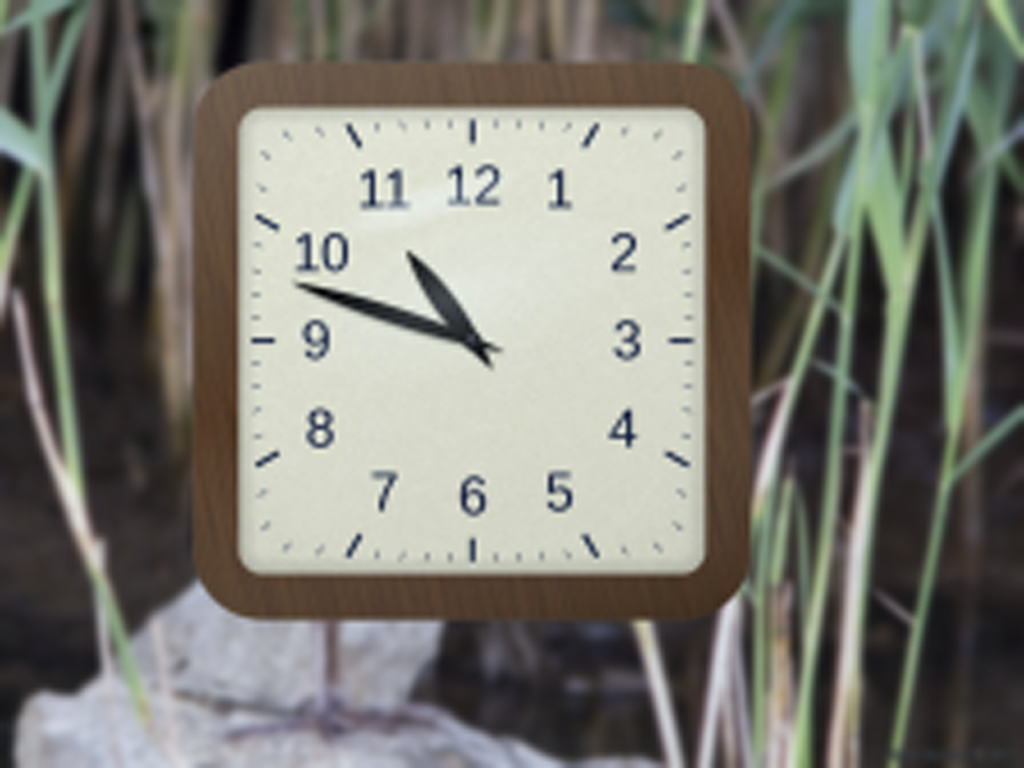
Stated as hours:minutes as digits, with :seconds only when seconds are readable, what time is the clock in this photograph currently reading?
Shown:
10:48
